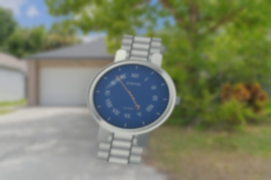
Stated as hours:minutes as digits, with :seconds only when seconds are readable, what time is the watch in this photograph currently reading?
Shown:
4:53
